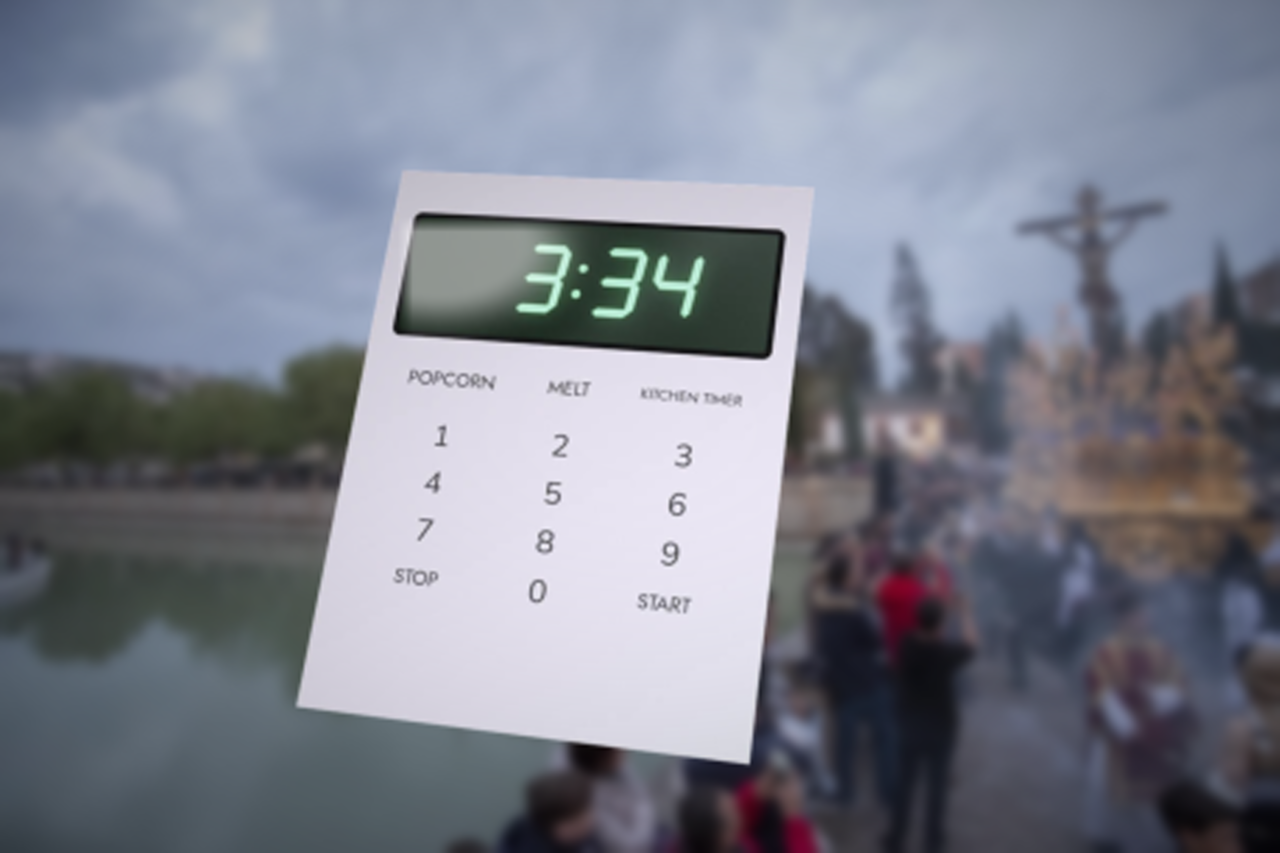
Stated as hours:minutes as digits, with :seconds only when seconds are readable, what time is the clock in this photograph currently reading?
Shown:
3:34
